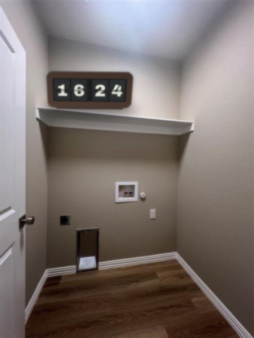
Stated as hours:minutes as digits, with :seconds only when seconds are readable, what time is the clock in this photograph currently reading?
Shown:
16:24
